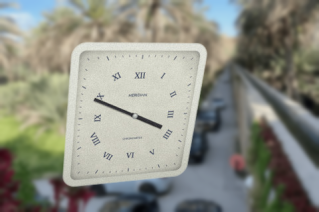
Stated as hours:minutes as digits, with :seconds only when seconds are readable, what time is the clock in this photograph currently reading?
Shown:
3:49
